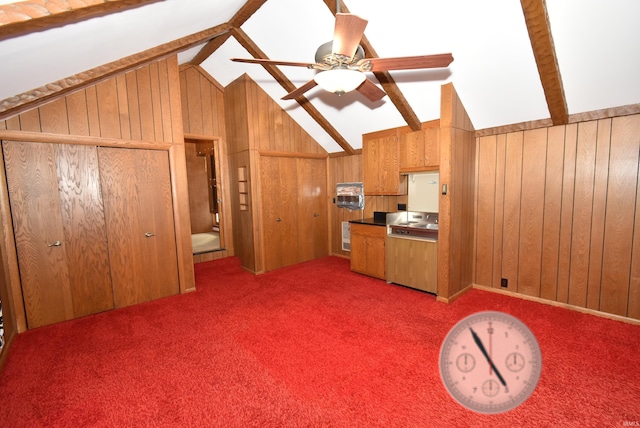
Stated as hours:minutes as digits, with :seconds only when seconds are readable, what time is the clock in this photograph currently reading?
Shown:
4:55
